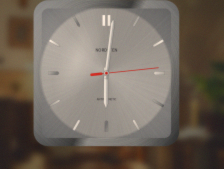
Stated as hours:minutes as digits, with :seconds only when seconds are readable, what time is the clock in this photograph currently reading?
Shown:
6:01:14
